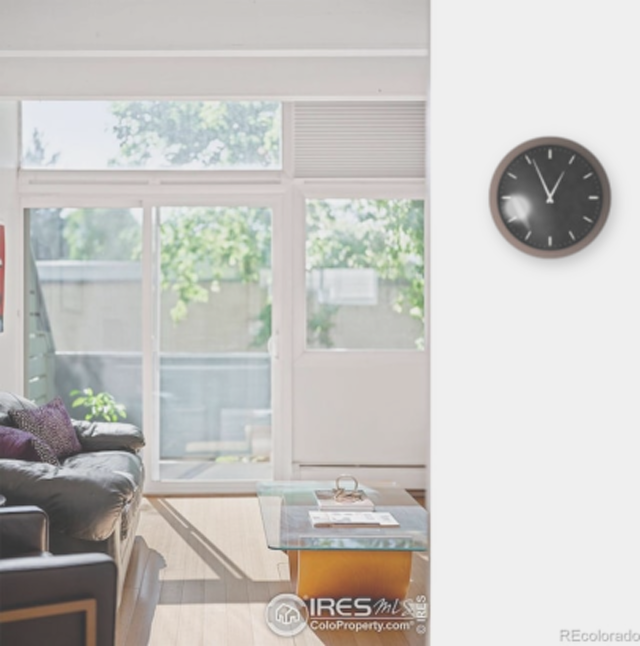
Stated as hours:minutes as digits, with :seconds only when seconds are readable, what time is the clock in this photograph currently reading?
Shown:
12:56
